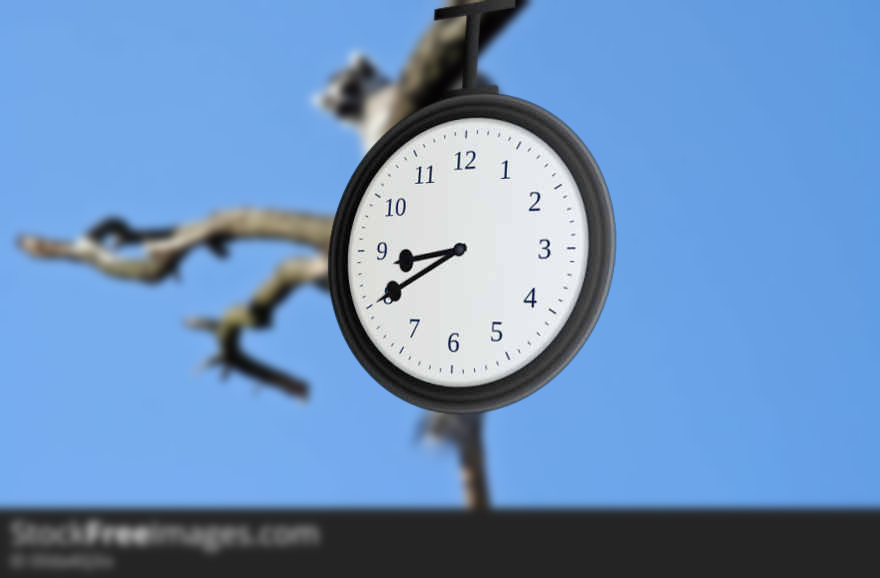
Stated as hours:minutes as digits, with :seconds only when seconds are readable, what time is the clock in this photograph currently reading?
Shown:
8:40
